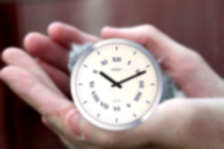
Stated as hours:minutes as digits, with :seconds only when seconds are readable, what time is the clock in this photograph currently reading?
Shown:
10:11
